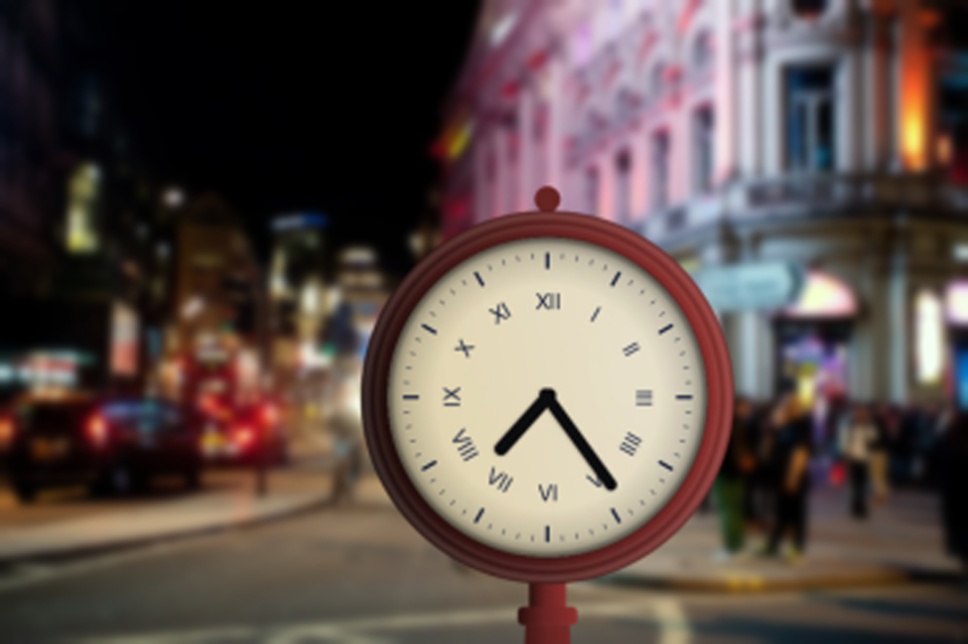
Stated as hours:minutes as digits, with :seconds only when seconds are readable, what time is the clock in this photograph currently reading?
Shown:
7:24
